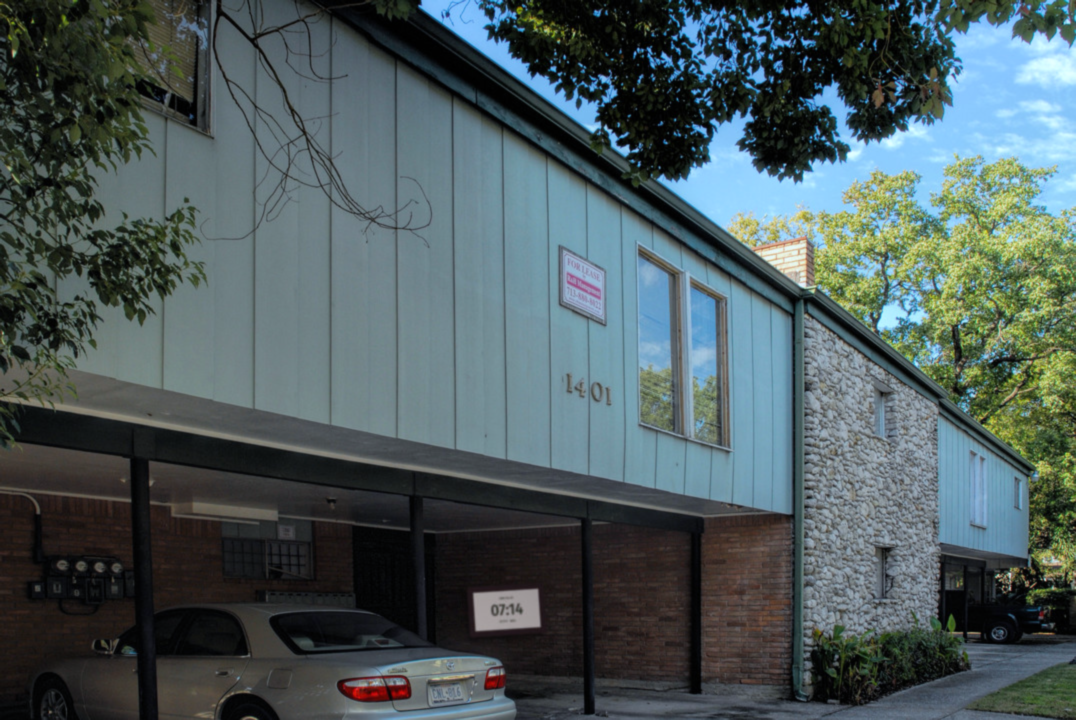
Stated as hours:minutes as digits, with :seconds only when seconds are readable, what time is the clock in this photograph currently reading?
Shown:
7:14
